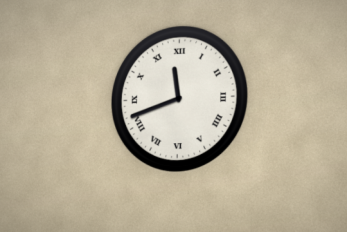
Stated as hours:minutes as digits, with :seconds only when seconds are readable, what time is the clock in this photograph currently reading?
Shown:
11:42
